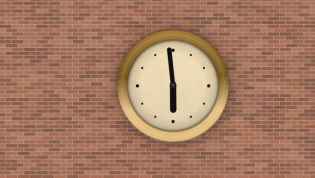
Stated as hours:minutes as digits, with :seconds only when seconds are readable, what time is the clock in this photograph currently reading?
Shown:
5:59
